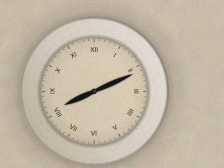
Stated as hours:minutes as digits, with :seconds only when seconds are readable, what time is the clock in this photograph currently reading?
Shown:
8:11
